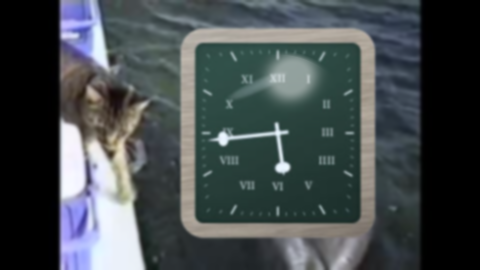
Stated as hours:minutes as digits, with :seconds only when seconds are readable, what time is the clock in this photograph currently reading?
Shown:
5:44
